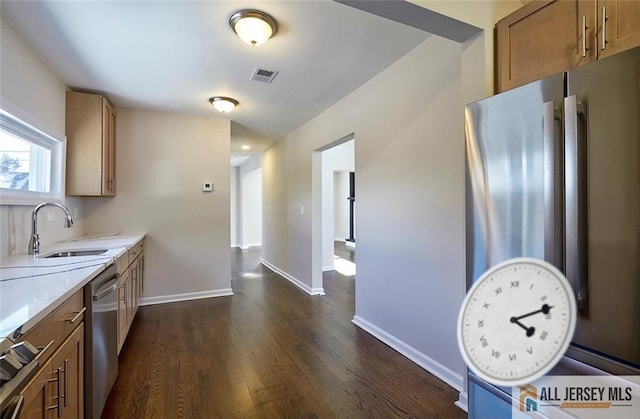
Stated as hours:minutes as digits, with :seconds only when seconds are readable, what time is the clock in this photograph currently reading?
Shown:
4:13
